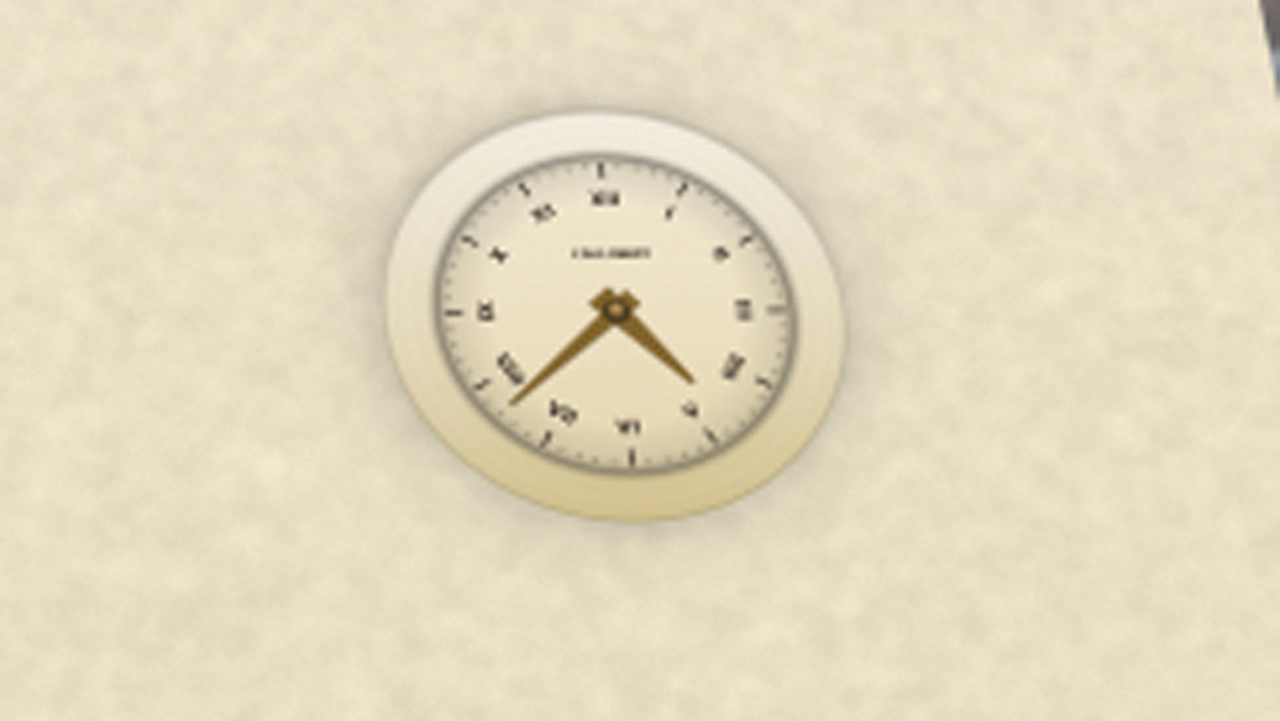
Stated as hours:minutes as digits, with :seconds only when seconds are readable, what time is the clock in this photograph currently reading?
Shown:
4:38
